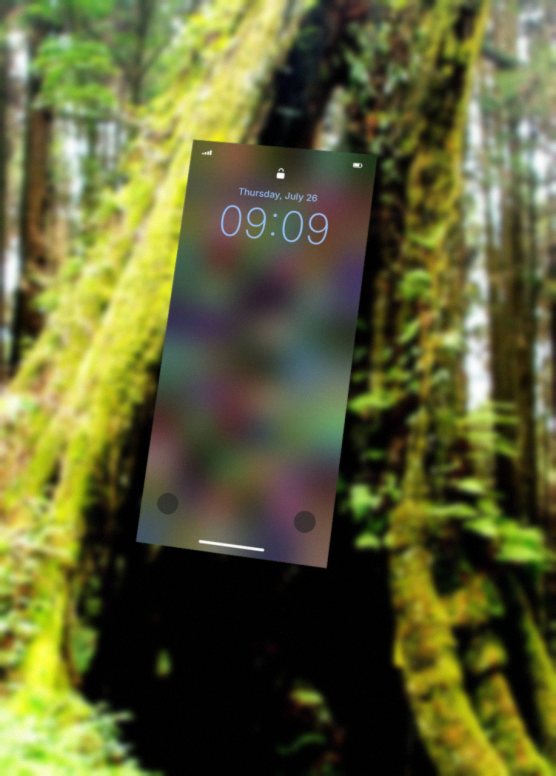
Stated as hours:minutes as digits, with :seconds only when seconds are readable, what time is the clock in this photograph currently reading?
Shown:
9:09
